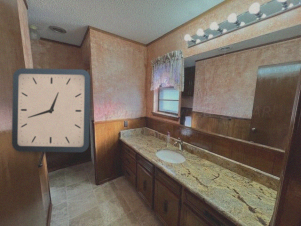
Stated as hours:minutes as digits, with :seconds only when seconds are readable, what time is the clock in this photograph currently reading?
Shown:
12:42
